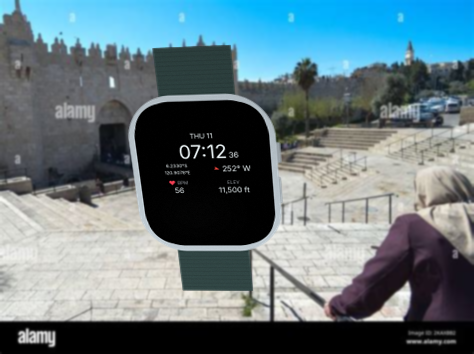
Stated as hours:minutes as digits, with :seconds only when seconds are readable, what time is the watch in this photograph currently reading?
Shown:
7:12:36
